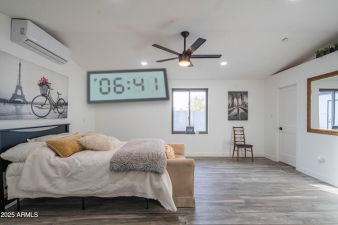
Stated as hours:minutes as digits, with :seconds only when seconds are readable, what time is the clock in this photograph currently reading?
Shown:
6:41
